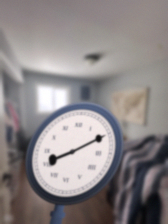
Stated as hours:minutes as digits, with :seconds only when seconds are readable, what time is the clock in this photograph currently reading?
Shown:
8:10
